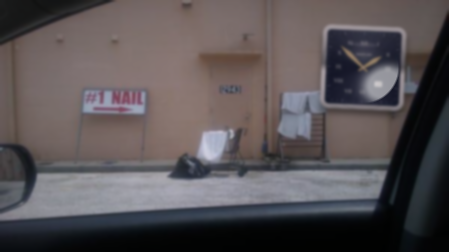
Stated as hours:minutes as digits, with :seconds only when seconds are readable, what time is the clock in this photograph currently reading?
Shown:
1:52
